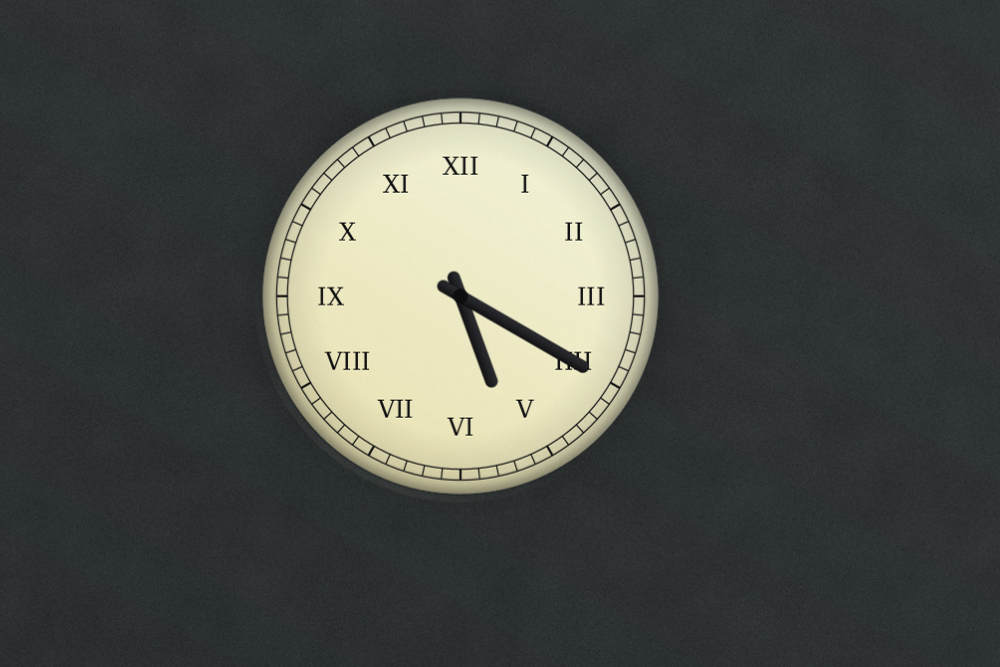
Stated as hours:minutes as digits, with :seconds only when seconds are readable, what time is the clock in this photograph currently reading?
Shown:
5:20
